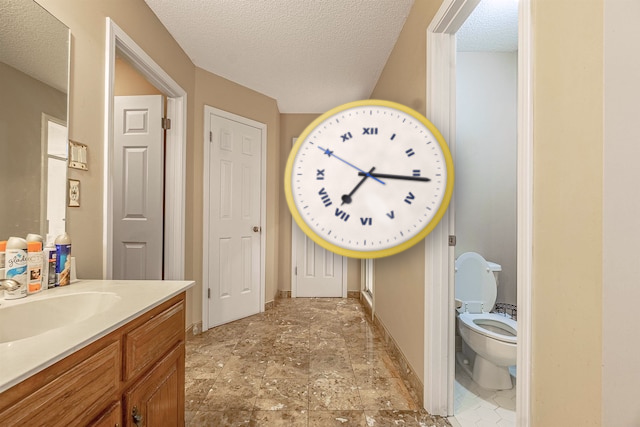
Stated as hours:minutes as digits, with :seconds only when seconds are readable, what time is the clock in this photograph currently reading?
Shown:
7:15:50
